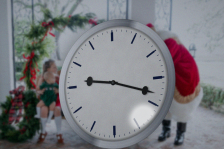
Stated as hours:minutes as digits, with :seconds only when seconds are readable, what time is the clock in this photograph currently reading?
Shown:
9:18
